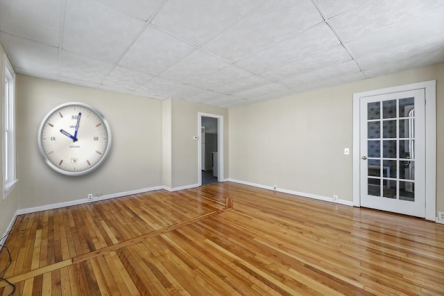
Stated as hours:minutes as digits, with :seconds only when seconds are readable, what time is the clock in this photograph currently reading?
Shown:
10:02
